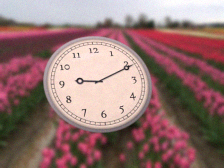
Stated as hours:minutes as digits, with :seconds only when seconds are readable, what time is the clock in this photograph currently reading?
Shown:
9:11
